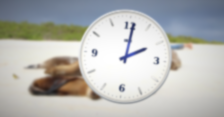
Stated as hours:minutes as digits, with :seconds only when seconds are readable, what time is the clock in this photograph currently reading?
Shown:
2:01
